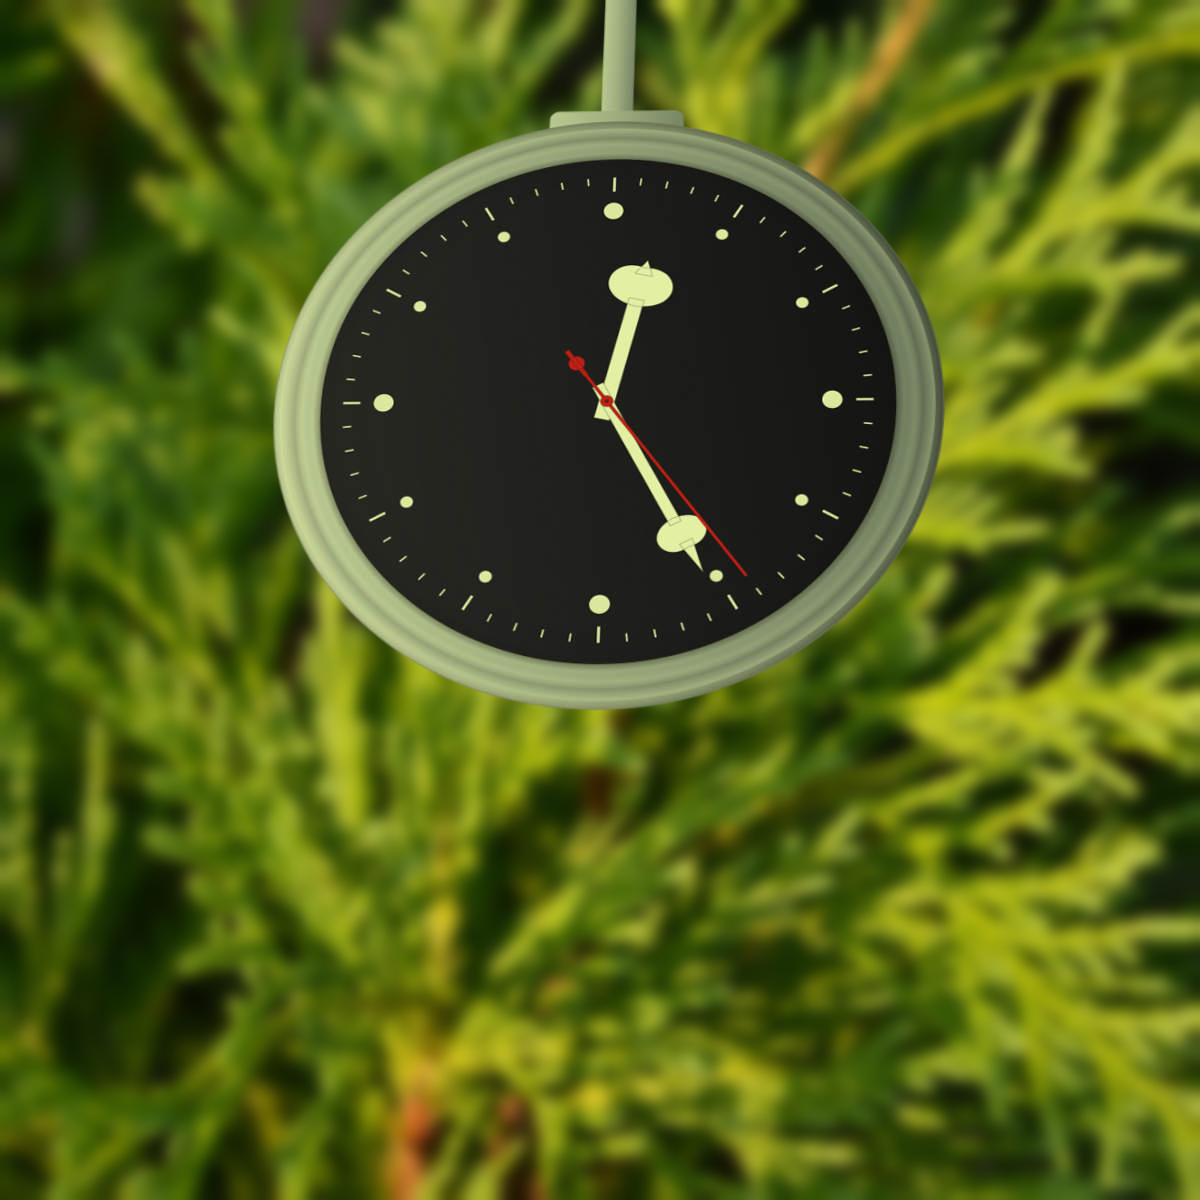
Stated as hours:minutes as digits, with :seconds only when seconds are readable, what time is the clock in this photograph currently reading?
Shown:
12:25:24
